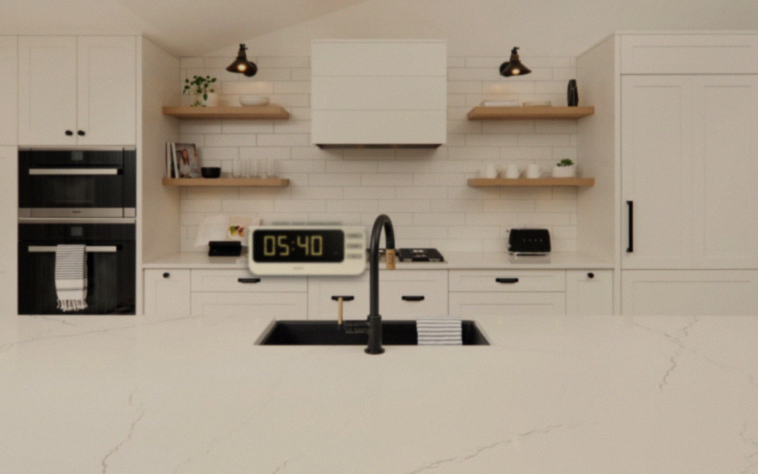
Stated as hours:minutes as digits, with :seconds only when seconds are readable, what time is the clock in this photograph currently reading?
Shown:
5:40
